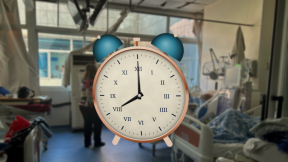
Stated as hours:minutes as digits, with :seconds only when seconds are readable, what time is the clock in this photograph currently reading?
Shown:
8:00
